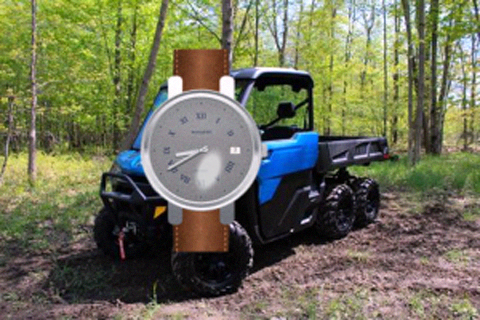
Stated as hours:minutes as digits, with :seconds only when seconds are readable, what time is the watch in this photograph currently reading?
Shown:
8:40
